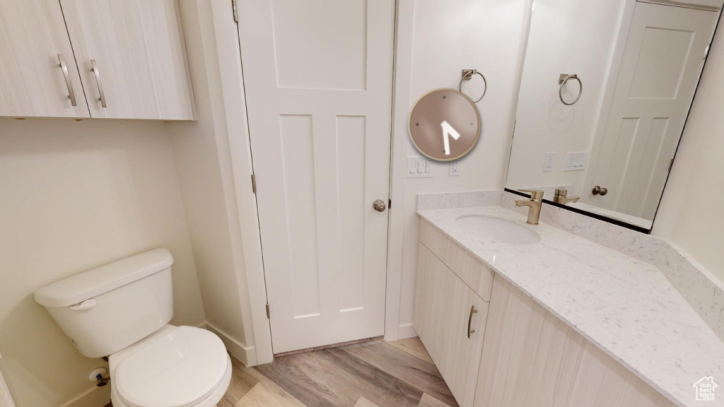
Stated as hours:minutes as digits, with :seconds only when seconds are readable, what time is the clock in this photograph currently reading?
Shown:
4:29
